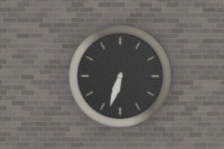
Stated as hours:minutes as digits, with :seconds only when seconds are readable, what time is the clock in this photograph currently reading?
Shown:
6:33
